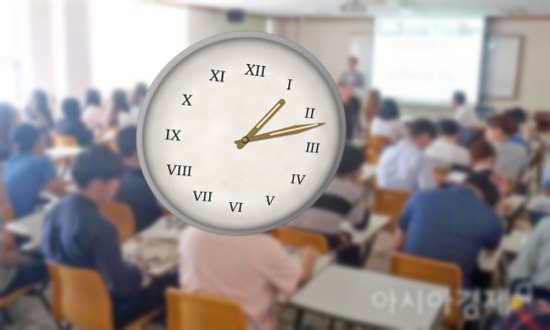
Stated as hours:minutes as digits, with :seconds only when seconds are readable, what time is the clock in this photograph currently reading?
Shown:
1:12
